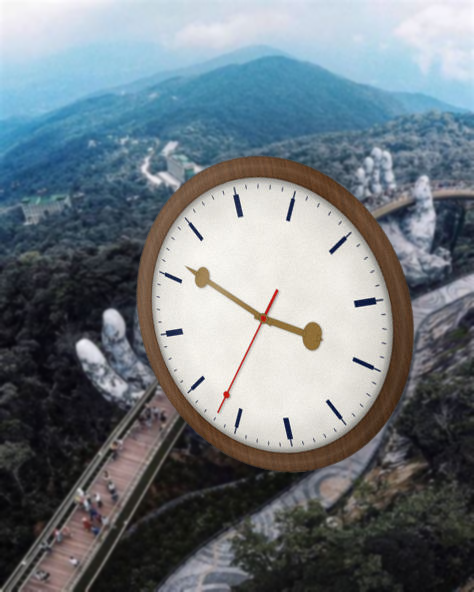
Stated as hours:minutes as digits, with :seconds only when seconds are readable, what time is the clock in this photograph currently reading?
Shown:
3:51:37
